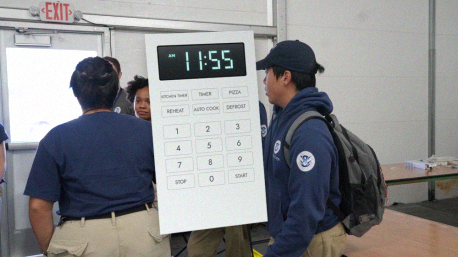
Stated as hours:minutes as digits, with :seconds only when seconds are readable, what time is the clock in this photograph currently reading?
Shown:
11:55
